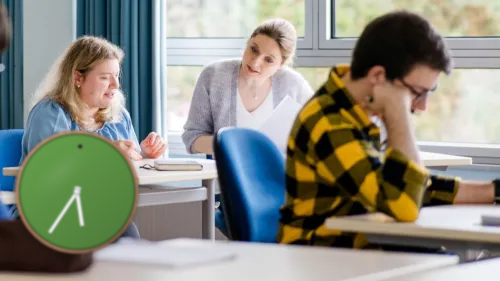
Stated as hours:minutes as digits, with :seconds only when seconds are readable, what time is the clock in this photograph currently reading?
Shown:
5:35
